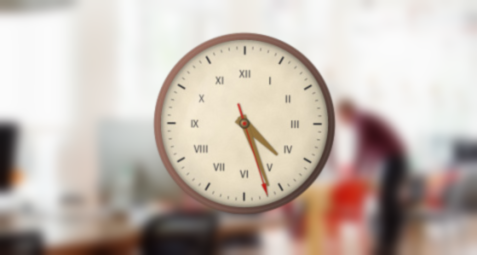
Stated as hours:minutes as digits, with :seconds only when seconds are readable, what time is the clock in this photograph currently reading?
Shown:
4:26:27
